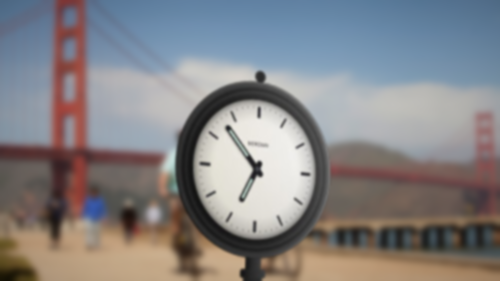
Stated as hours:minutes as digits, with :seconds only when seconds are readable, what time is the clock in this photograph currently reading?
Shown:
6:53
